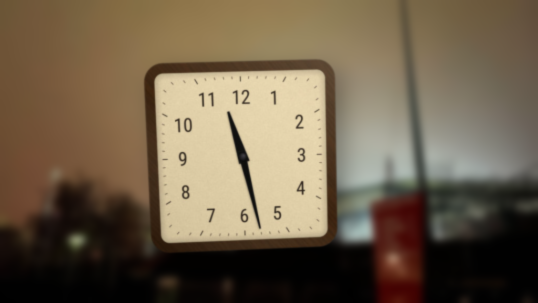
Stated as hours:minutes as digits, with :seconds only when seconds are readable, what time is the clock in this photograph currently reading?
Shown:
11:28
